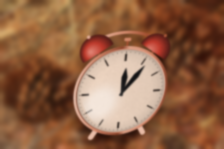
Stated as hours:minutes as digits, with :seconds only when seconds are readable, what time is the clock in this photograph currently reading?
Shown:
12:06
